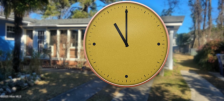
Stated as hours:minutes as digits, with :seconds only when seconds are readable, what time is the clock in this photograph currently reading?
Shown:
11:00
